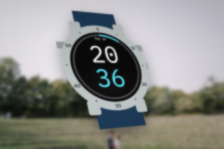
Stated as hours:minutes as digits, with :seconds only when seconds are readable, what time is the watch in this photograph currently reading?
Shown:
20:36
